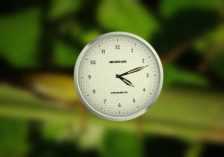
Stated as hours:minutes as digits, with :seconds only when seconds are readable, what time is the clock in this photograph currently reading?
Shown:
4:12
